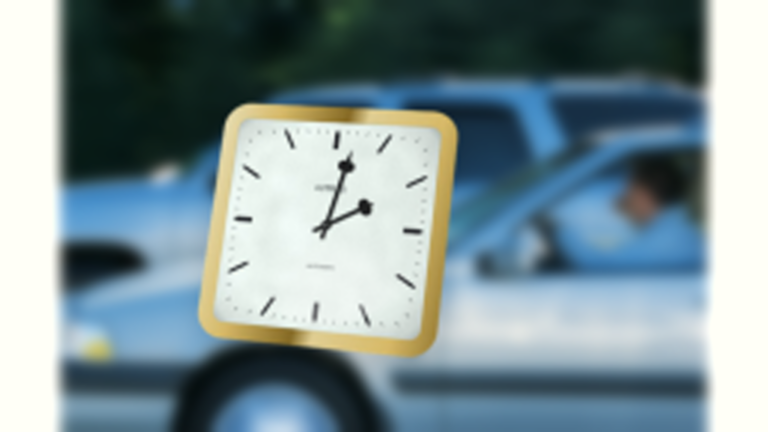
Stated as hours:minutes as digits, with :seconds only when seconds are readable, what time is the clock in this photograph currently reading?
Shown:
2:02
